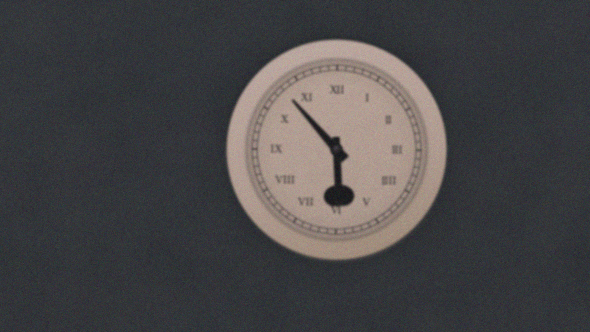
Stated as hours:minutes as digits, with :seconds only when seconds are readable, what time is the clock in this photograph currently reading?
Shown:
5:53
